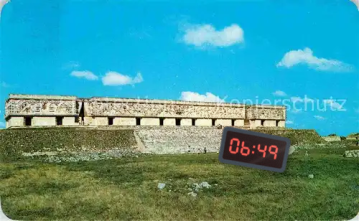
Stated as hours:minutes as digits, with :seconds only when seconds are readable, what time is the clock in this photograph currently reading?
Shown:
6:49
